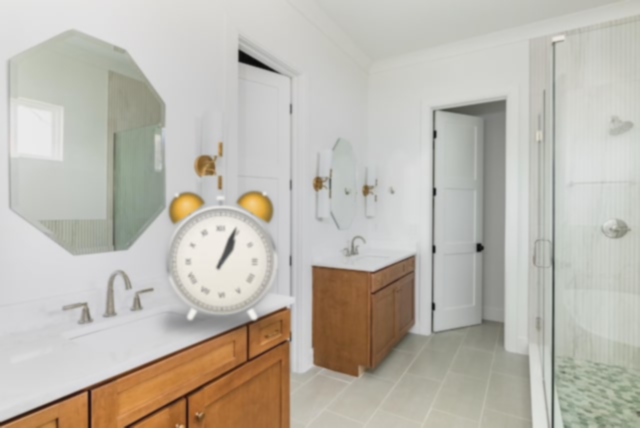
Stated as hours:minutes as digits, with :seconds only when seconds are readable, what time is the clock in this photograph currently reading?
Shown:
1:04
